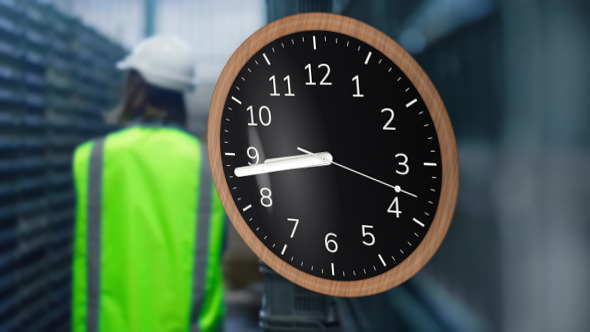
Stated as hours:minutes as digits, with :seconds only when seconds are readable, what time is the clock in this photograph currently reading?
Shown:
8:43:18
